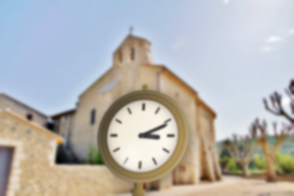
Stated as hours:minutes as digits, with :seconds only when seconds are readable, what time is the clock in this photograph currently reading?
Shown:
3:11
